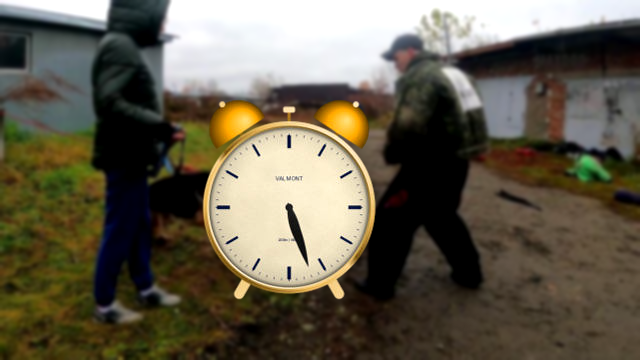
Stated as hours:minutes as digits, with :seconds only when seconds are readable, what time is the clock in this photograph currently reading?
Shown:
5:27
